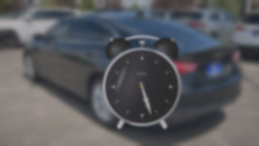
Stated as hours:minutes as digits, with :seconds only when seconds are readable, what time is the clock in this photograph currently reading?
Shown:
5:27
